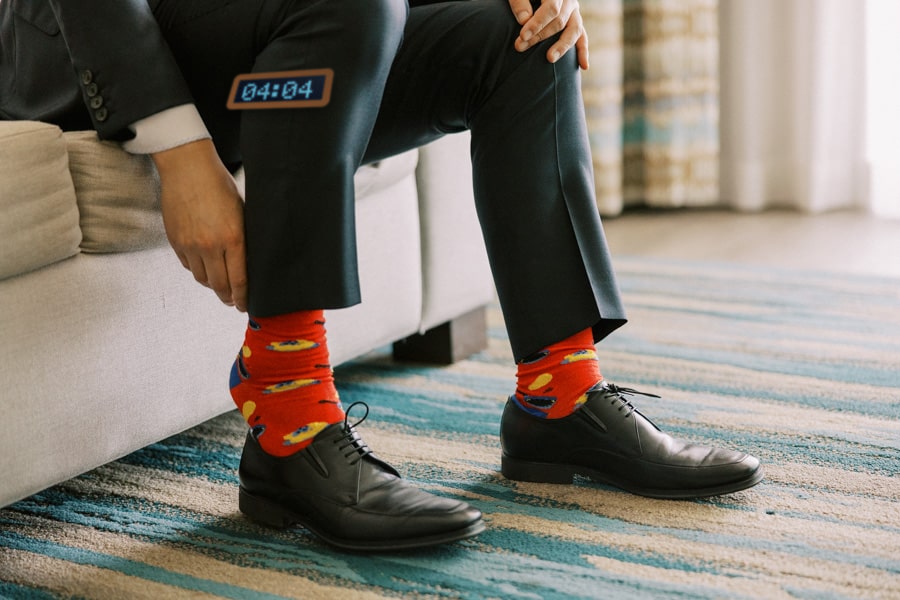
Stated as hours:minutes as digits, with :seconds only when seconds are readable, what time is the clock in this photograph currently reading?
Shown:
4:04
